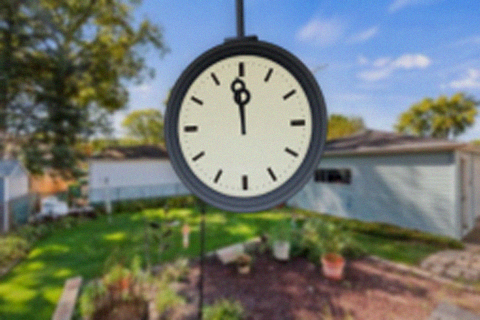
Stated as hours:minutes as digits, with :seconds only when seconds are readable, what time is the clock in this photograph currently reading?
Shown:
11:59
